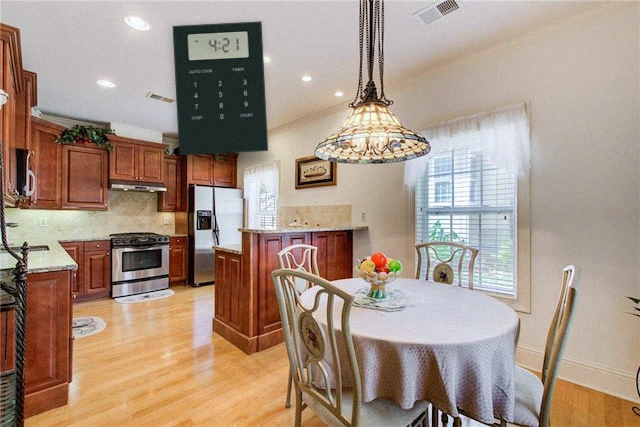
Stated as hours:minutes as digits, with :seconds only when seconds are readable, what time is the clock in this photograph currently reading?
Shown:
4:21
